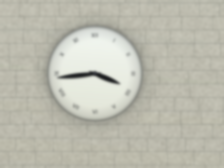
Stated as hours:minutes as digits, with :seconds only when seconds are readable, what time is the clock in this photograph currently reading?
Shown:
3:44
